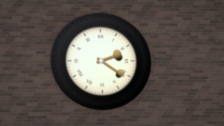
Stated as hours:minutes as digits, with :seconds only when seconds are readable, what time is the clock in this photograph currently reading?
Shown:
2:21
